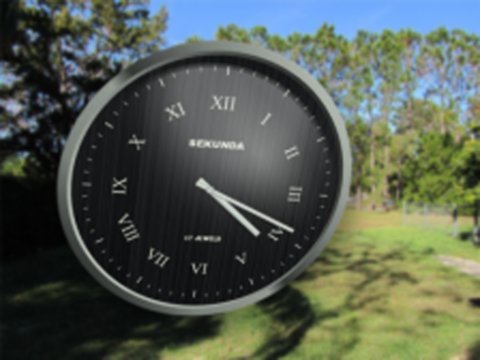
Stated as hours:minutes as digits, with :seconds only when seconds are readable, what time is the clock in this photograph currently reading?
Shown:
4:19
